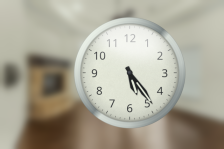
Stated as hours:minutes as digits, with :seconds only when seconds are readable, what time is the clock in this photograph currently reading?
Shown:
5:24
